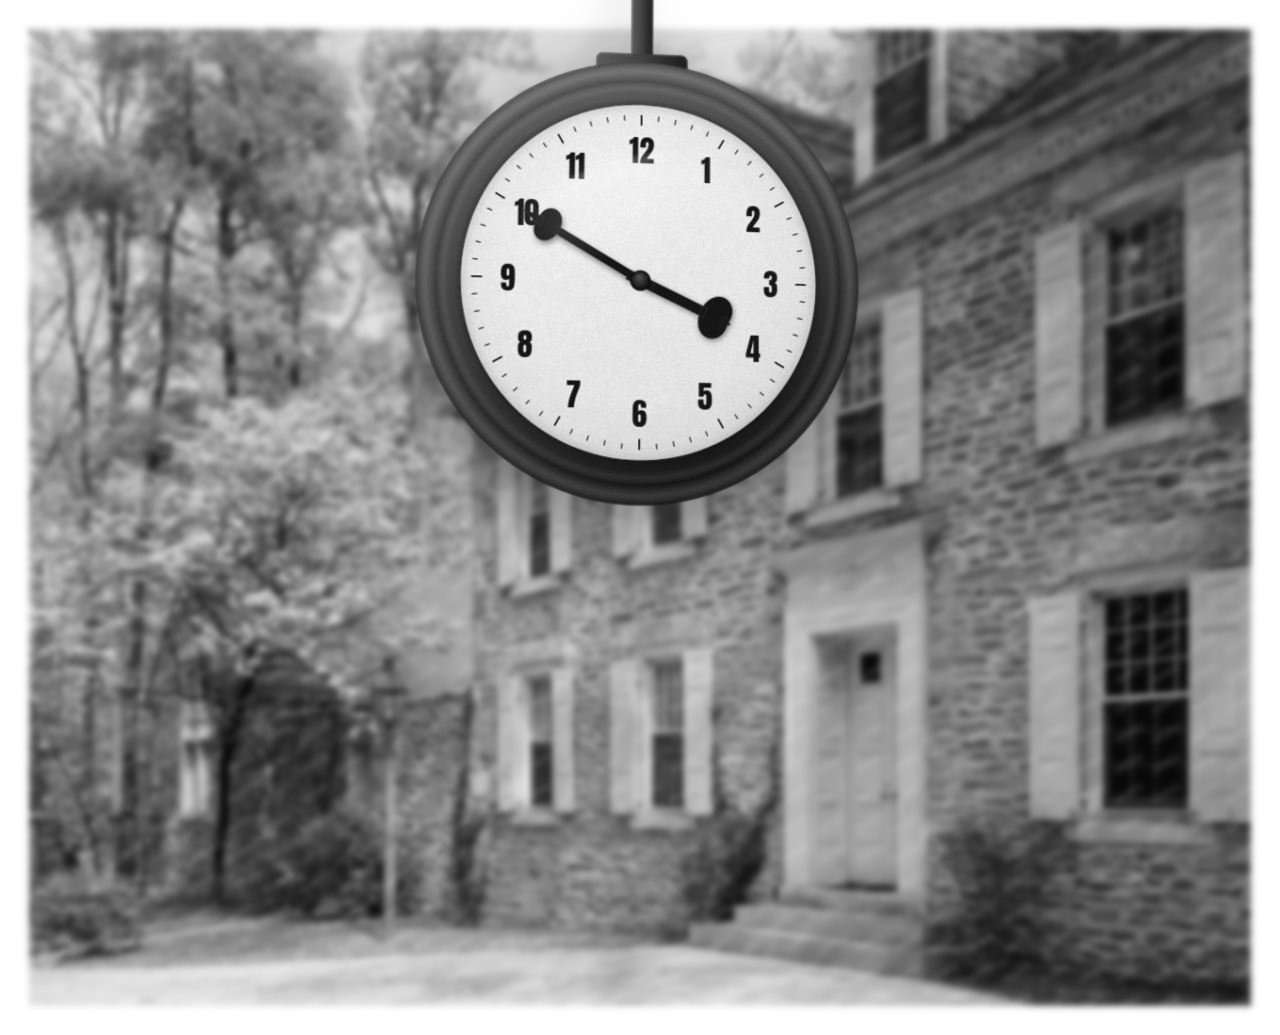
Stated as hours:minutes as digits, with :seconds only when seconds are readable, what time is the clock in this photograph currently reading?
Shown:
3:50
